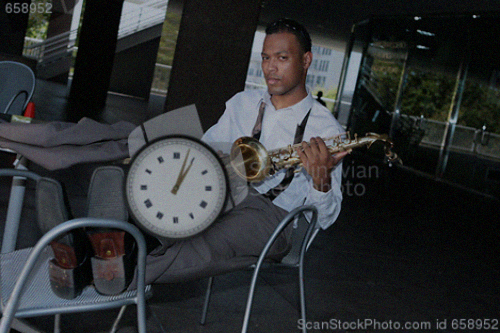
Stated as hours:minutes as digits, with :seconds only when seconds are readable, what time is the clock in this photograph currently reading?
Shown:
1:03
